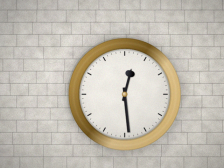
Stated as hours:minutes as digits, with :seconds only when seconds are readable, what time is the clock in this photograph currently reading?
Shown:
12:29
